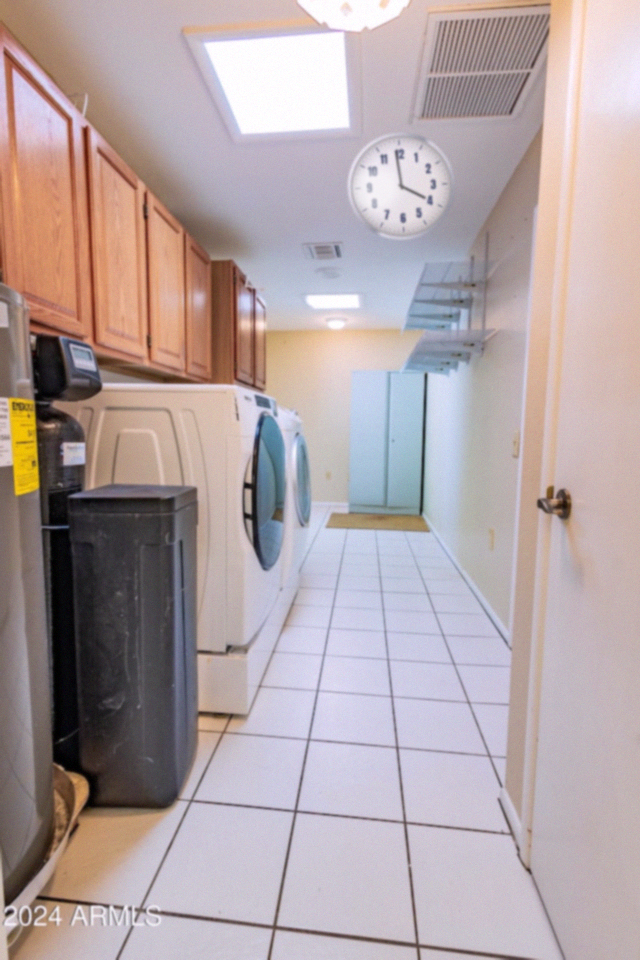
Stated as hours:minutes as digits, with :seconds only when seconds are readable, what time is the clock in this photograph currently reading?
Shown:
3:59
